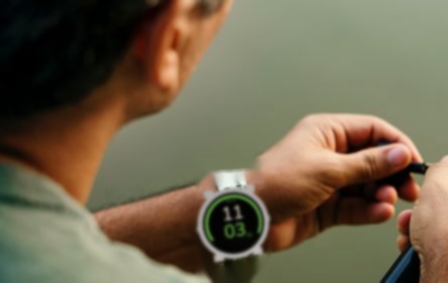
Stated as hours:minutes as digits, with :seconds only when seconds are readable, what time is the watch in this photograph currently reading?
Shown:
11:03
